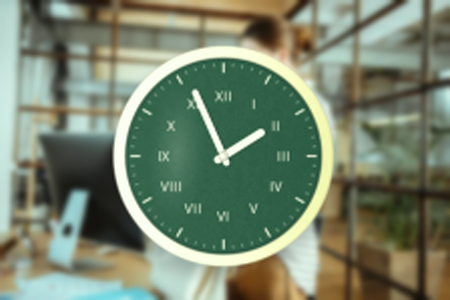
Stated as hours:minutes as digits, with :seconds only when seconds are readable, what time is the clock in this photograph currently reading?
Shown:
1:56
